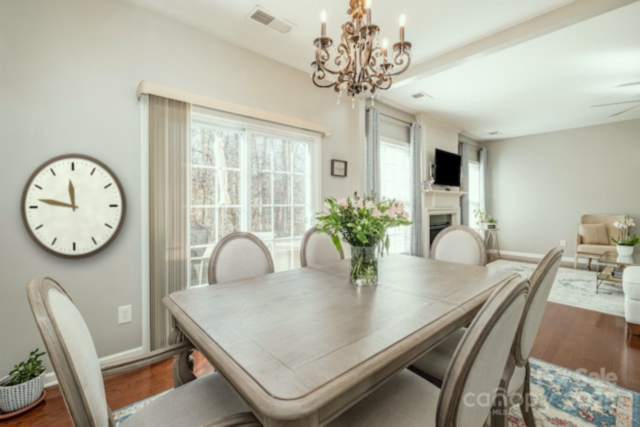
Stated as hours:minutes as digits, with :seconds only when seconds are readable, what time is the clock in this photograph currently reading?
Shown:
11:47
